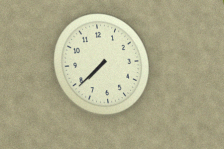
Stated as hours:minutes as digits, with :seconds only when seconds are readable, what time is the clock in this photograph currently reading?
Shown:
7:39
